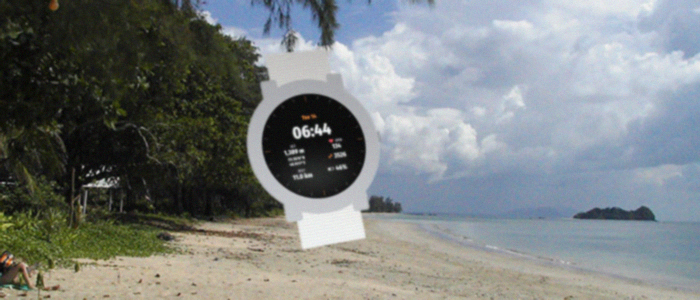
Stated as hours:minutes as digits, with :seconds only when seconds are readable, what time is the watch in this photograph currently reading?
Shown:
6:44
